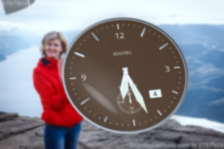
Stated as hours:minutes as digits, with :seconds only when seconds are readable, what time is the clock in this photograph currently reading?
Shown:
6:27
